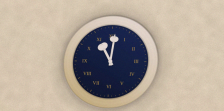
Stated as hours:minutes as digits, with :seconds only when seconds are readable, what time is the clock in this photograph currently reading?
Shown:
11:01
